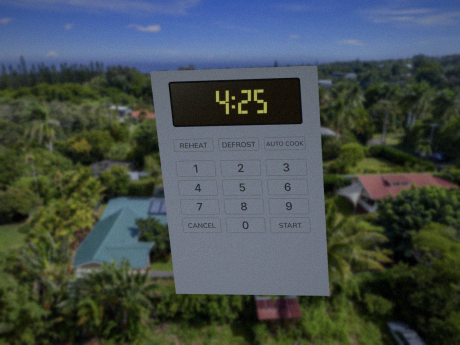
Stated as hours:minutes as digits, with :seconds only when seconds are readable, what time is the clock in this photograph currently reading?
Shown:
4:25
